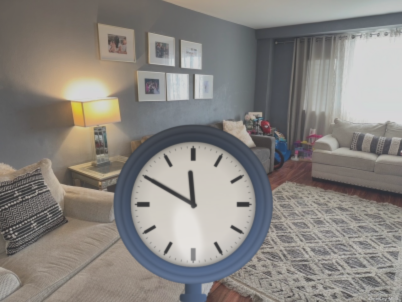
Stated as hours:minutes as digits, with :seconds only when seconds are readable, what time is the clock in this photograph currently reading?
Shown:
11:50
